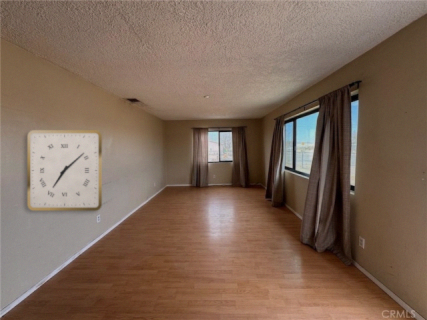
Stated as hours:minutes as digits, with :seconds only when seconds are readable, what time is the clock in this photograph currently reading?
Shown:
7:08
